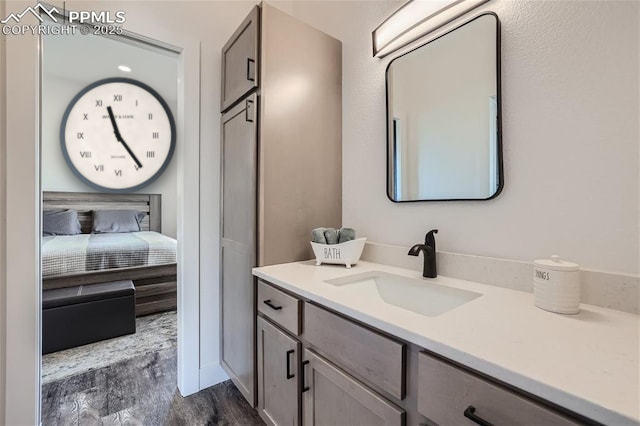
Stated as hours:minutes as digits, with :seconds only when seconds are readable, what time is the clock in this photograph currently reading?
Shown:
11:24
